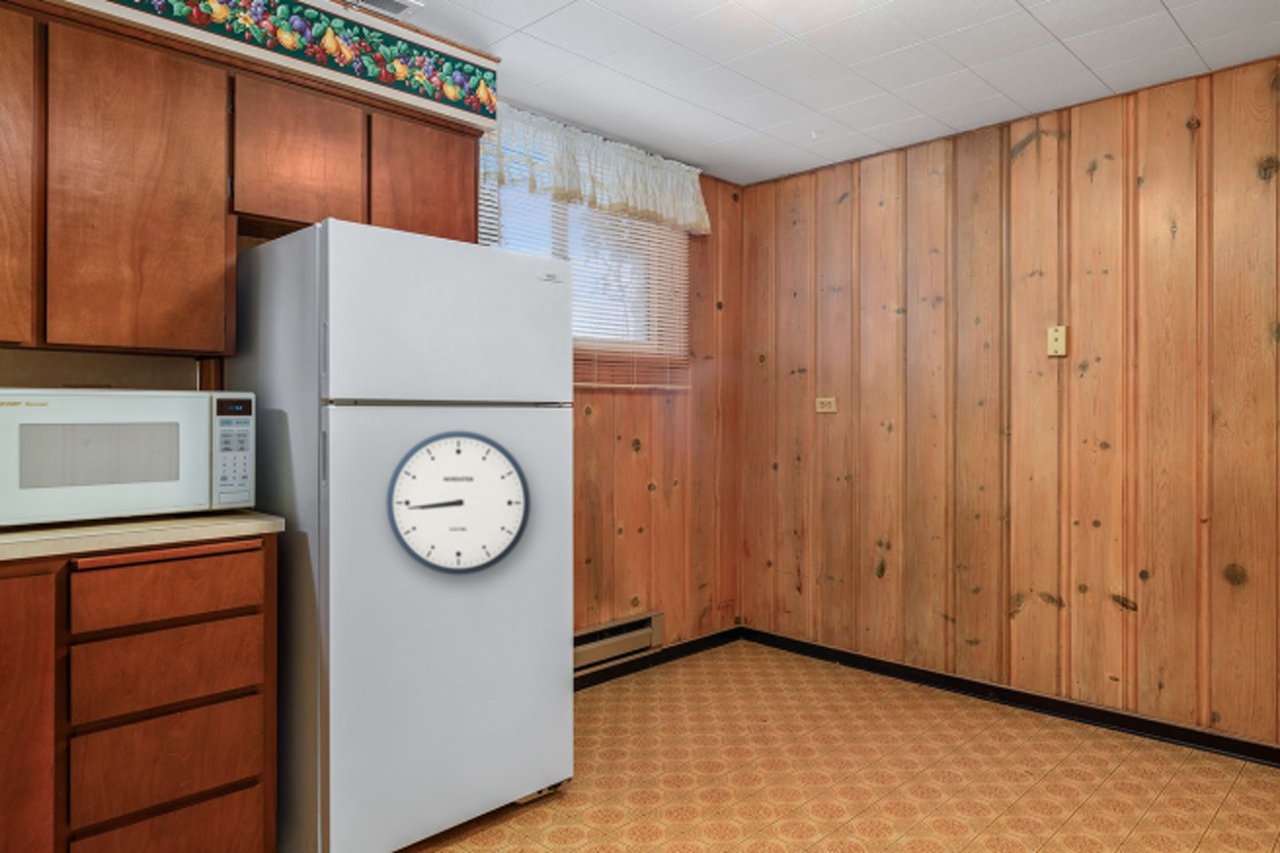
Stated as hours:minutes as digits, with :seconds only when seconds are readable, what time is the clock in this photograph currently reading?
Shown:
8:44
